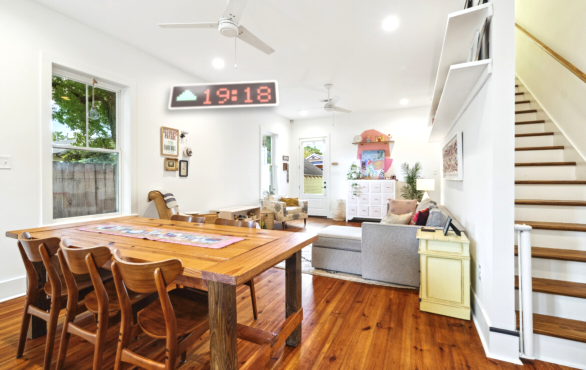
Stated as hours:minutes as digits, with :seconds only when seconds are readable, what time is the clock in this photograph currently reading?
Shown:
19:18
